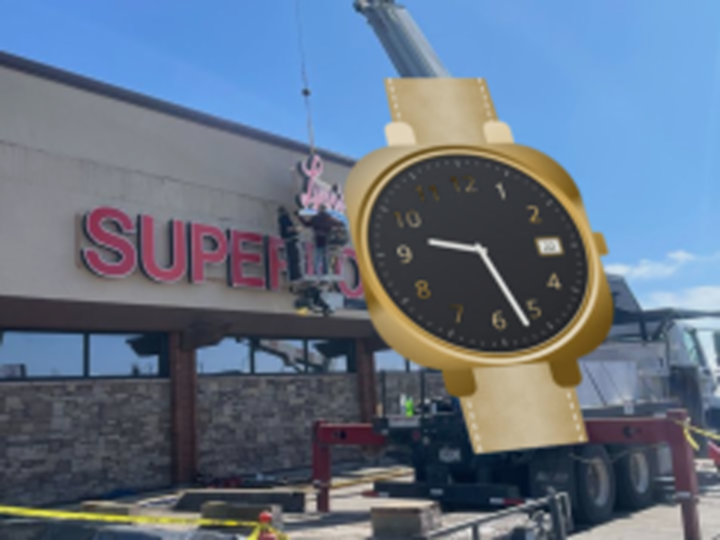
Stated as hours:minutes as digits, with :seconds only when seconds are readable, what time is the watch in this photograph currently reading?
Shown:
9:27
